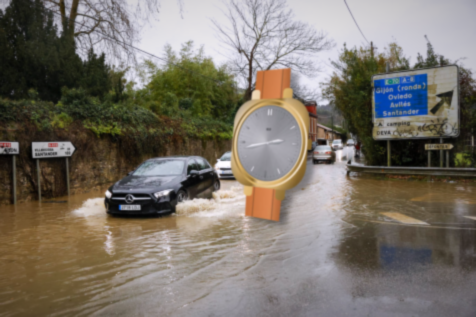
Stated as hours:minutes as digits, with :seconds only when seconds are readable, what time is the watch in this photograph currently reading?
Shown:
2:43
